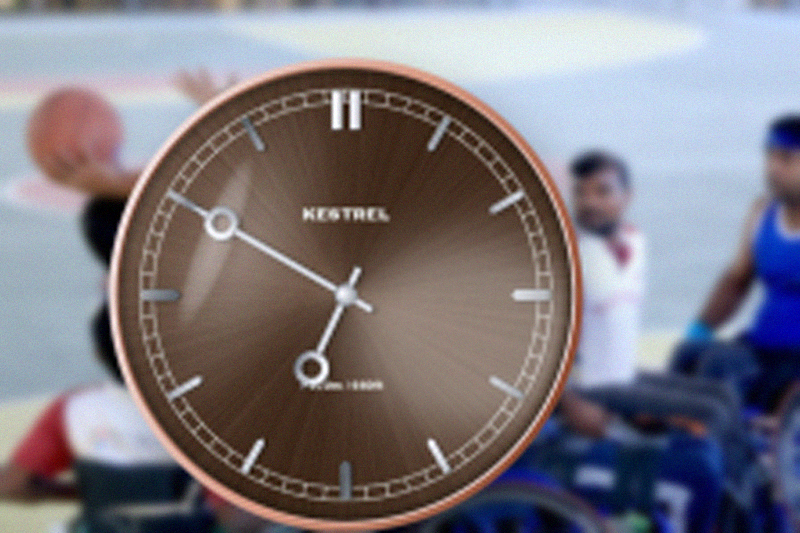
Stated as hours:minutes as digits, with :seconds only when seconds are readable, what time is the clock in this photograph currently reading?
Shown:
6:50
